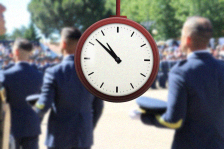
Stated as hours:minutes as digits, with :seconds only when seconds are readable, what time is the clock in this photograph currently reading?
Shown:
10:52
